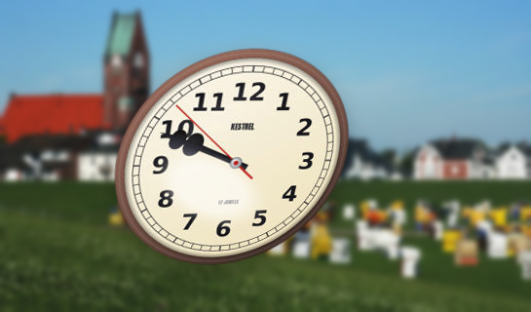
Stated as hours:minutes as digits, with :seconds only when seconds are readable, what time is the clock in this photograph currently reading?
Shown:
9:48:52
